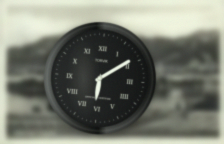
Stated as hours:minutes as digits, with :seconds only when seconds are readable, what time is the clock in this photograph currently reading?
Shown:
6:09
